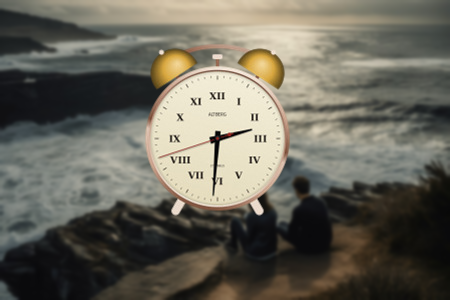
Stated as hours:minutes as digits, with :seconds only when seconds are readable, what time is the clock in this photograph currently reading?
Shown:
2:30:42
